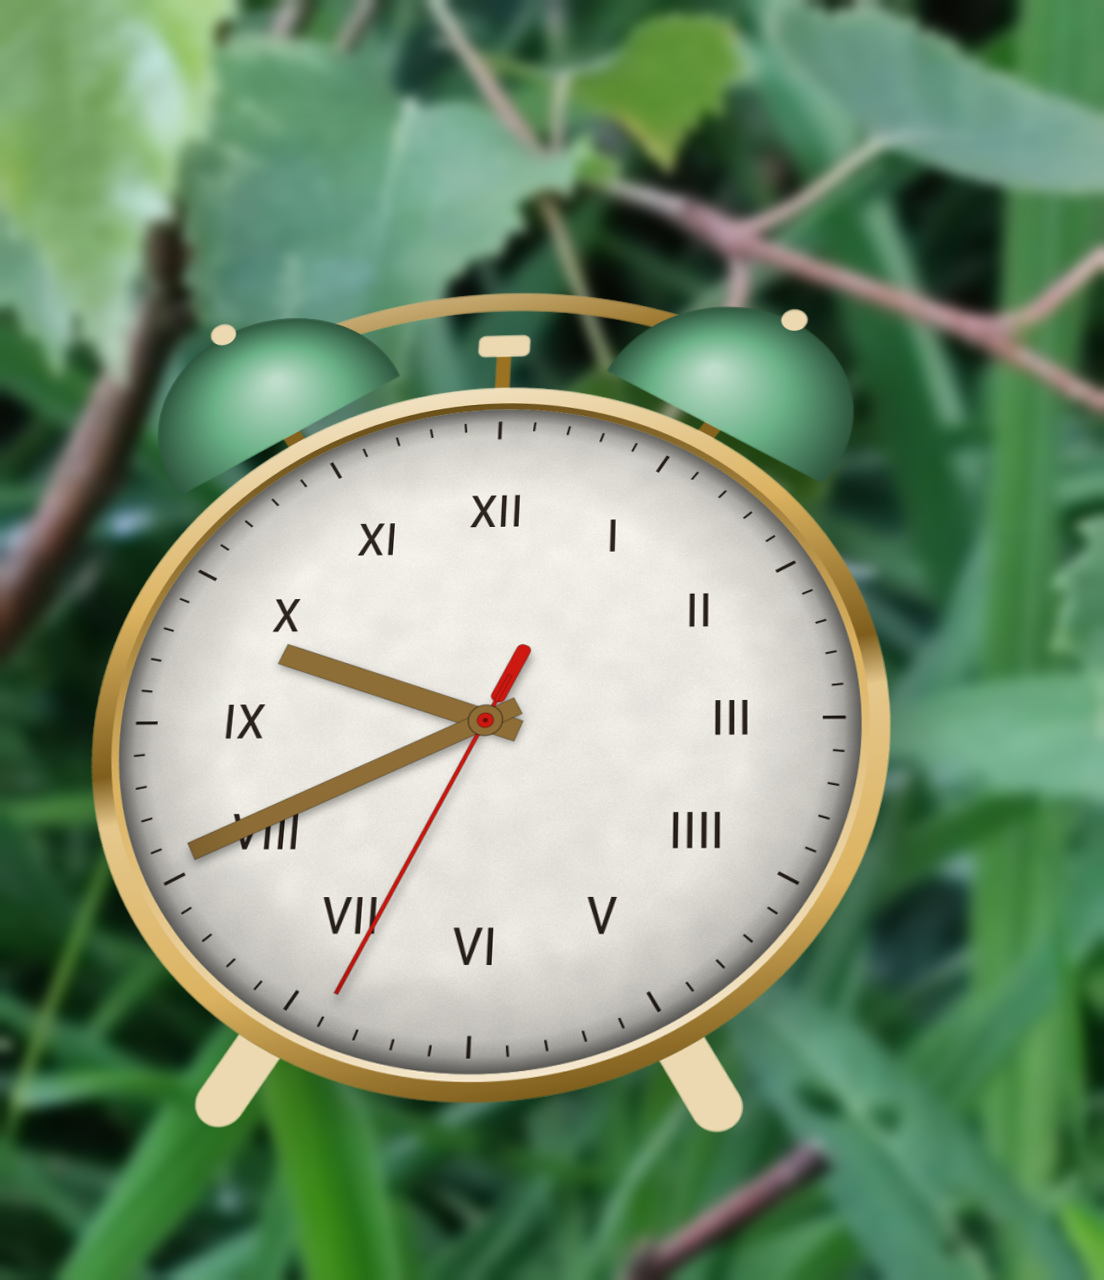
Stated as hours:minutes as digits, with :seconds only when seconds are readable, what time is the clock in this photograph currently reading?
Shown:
9:40:34
